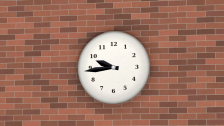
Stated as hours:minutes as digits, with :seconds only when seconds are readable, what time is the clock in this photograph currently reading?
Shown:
9:44
